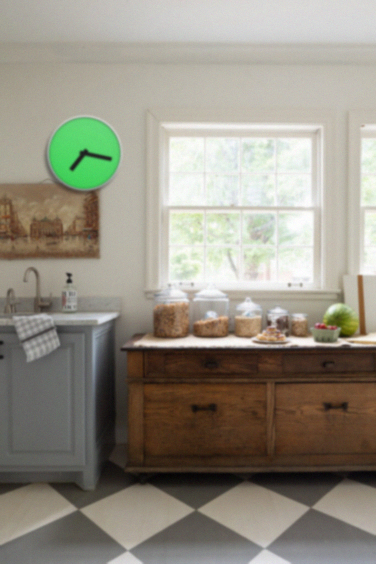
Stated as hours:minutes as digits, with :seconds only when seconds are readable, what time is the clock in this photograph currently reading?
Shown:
7:17
